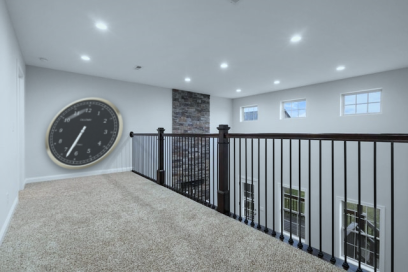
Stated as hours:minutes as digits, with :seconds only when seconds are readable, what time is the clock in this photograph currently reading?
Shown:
6:33
